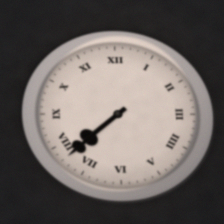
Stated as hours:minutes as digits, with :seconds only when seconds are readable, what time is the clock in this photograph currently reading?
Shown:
7:38
